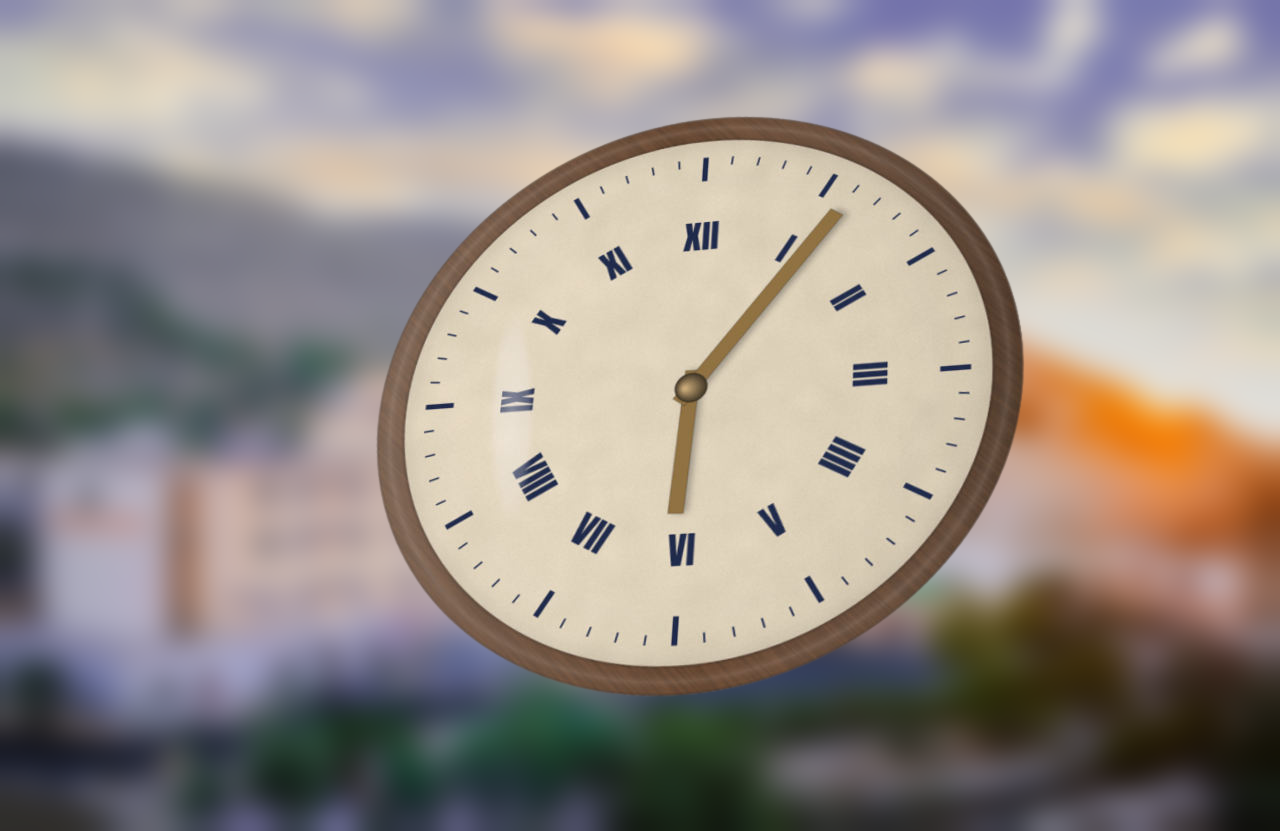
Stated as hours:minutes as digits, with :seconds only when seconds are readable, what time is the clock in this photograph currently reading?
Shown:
6:06
